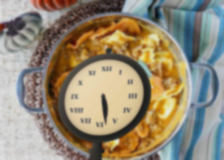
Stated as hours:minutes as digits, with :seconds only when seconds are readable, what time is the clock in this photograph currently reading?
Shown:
5:28
